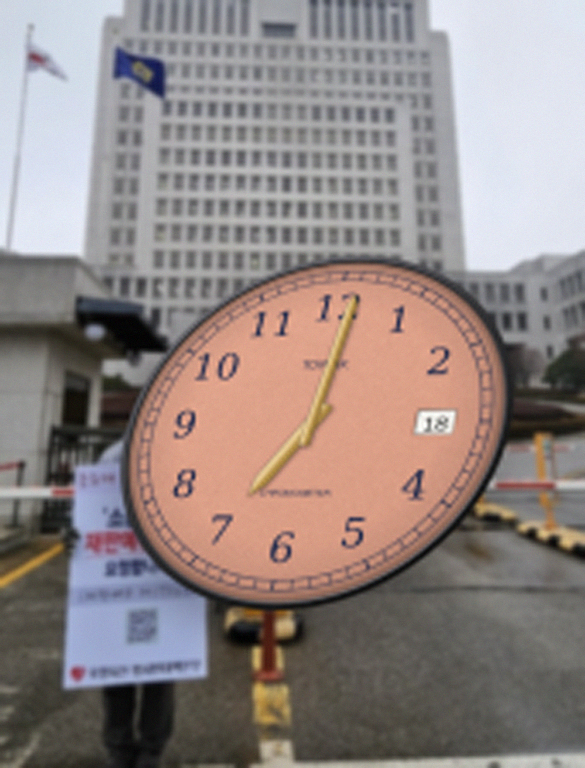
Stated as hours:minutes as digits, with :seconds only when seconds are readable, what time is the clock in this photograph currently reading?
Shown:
7:01
